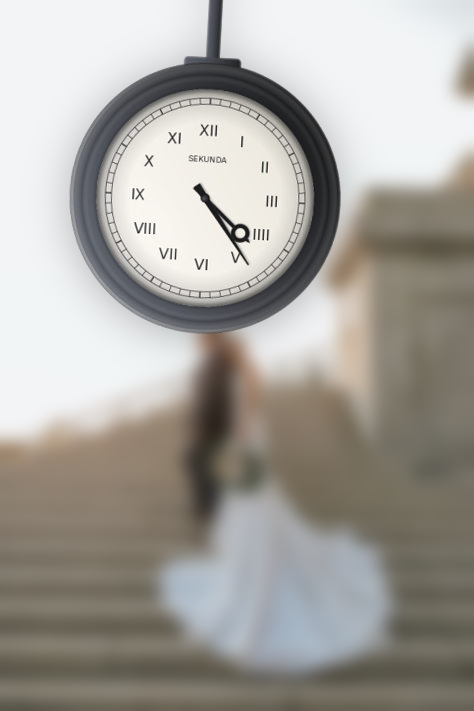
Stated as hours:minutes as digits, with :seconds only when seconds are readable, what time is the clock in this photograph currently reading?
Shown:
4:24
